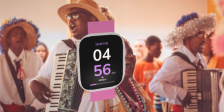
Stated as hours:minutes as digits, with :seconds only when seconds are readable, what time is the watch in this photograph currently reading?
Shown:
4:56
